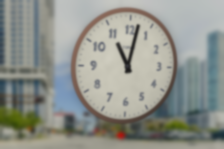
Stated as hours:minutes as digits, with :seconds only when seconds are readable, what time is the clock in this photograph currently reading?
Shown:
11:02
